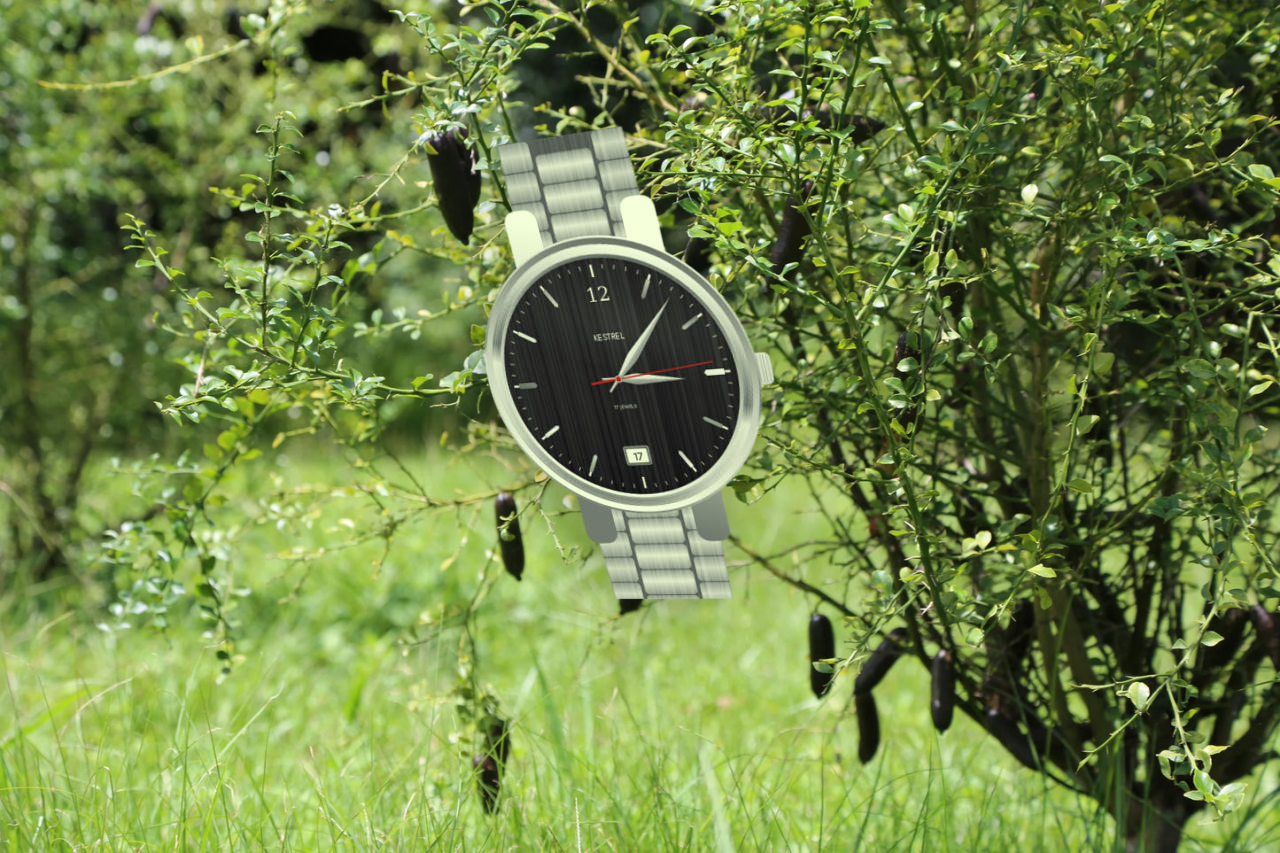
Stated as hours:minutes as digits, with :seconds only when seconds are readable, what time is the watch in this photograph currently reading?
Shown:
3:07:14
